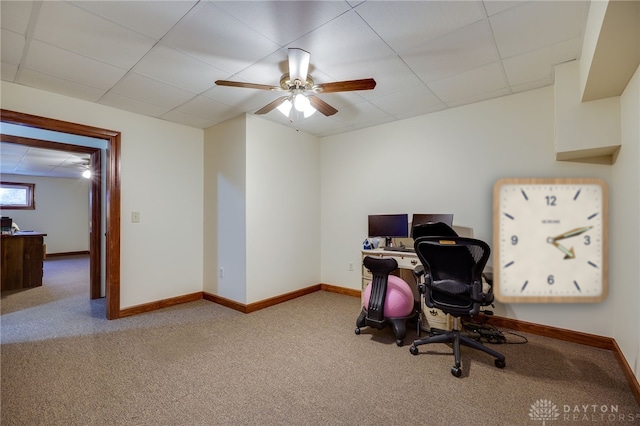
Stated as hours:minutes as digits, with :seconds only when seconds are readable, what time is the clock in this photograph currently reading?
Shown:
4:12
